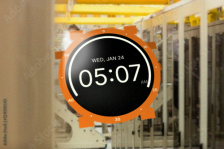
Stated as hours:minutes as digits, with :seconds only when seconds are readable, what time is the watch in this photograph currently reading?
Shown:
5:07
